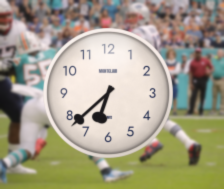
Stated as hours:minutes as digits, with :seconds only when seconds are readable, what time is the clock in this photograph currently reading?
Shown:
6:38
